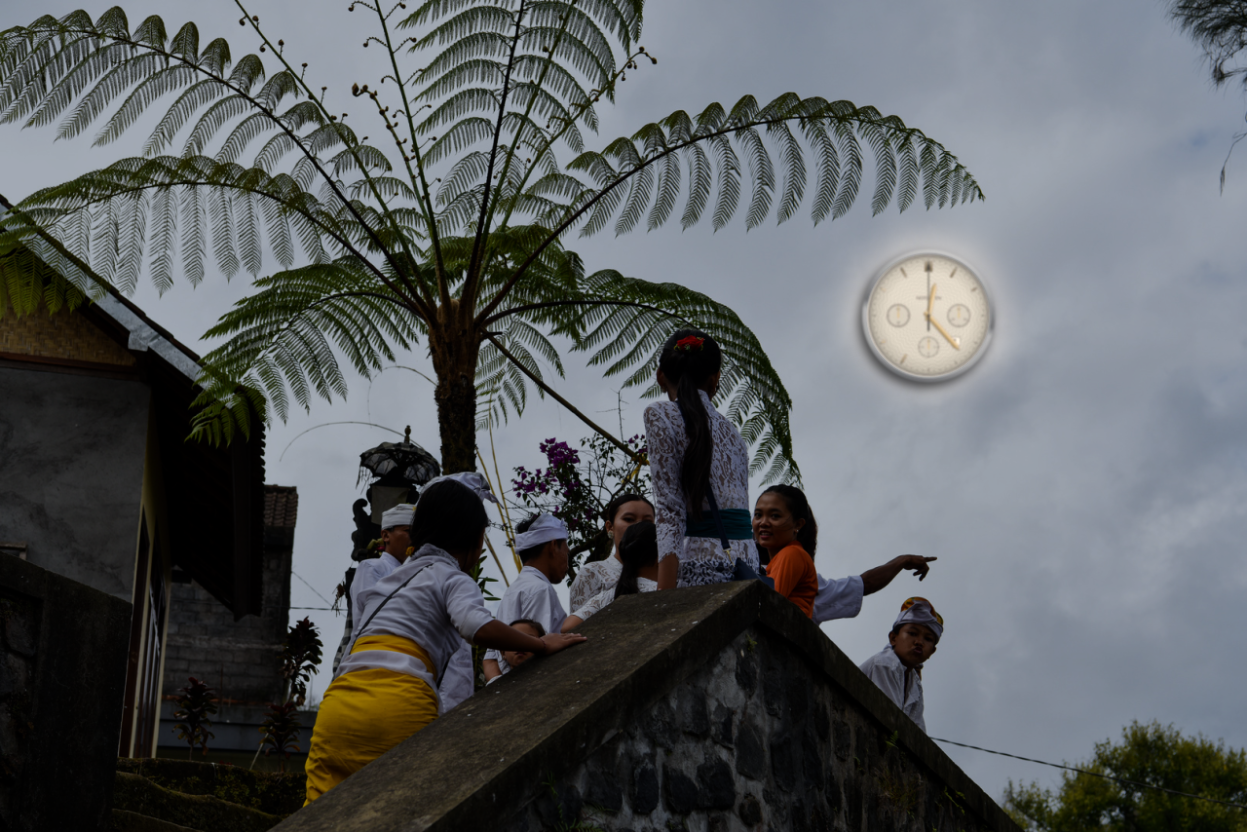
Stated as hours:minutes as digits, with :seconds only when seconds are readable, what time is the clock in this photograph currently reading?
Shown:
12:23
